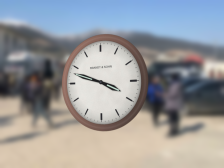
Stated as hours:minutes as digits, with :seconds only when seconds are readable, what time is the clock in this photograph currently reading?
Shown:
3:48
